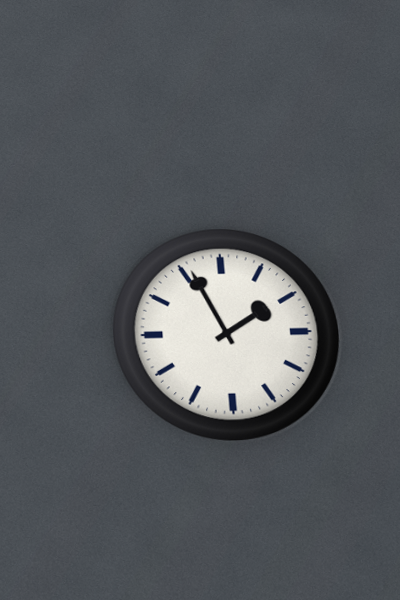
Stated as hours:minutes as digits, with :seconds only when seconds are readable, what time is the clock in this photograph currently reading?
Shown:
1:56
